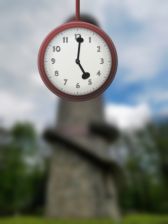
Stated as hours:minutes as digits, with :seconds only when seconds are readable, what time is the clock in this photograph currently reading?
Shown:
5:01
